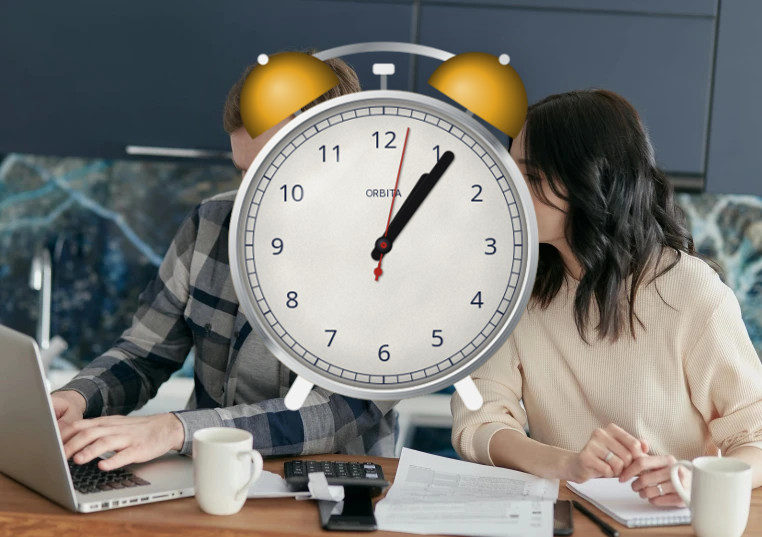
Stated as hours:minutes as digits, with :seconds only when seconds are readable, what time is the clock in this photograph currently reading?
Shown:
1:06:02
